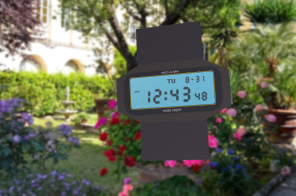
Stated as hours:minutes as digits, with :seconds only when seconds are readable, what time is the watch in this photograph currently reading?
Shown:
12:43:48
